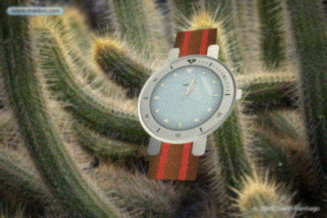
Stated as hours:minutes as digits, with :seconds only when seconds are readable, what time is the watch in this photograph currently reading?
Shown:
1:03
